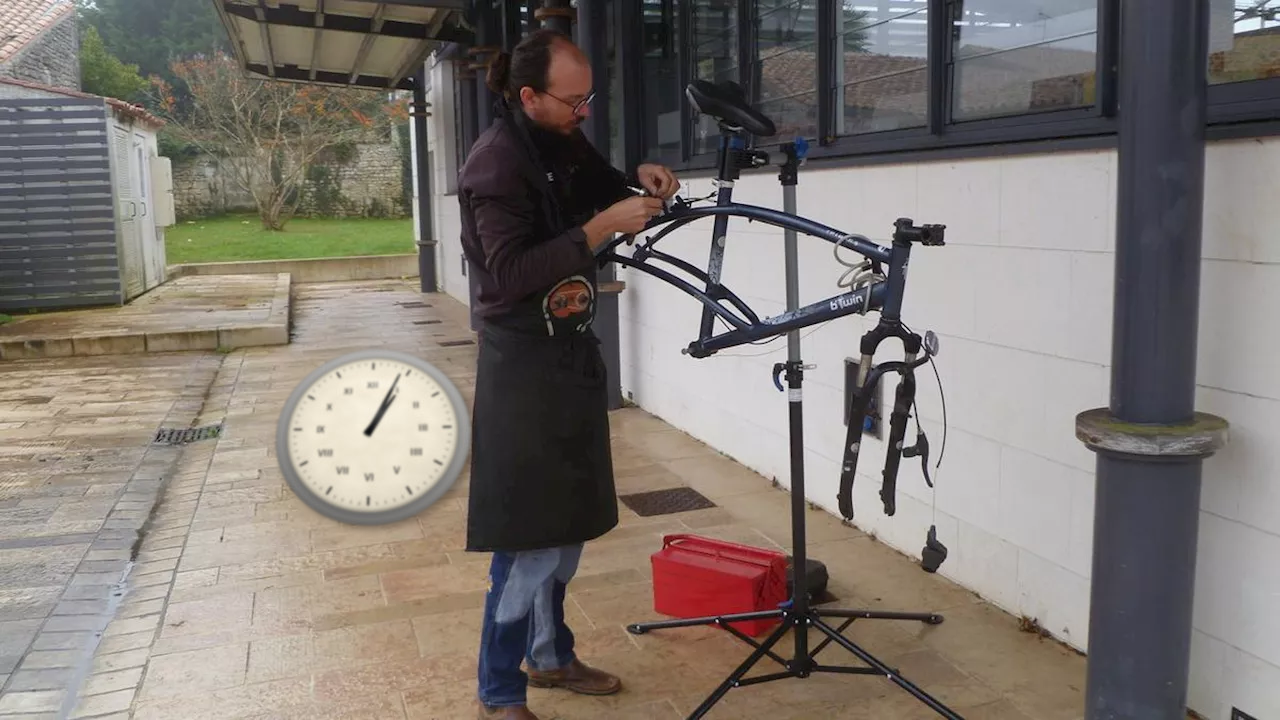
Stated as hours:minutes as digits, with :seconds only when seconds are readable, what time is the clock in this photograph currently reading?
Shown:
1:04
